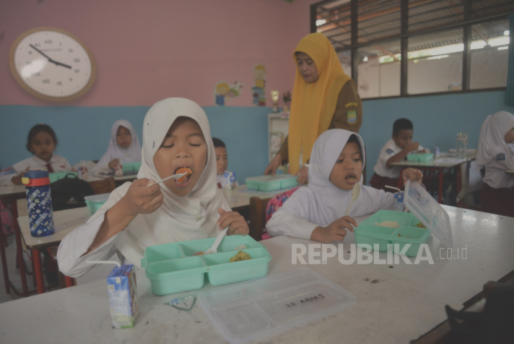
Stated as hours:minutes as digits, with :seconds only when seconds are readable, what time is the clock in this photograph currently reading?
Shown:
3:53
